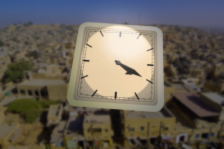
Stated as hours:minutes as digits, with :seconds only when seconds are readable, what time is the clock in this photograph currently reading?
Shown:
4:20
